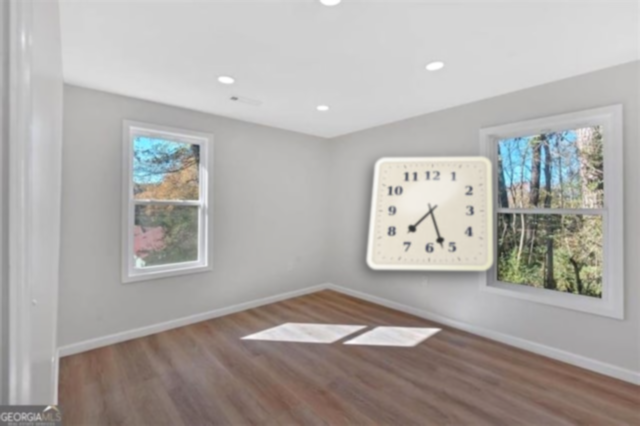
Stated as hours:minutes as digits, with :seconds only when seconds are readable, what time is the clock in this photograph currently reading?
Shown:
7:27
